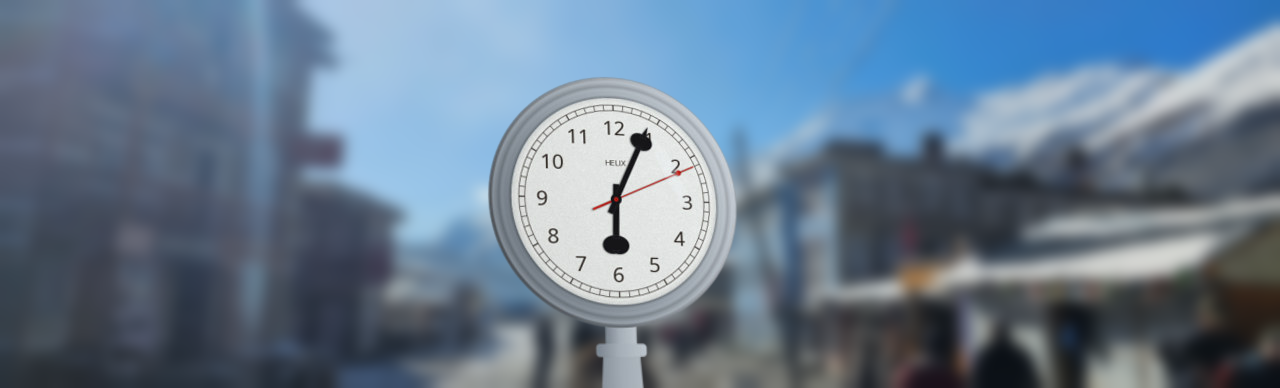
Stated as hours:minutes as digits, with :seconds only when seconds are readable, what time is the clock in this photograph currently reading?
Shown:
6:04:11
